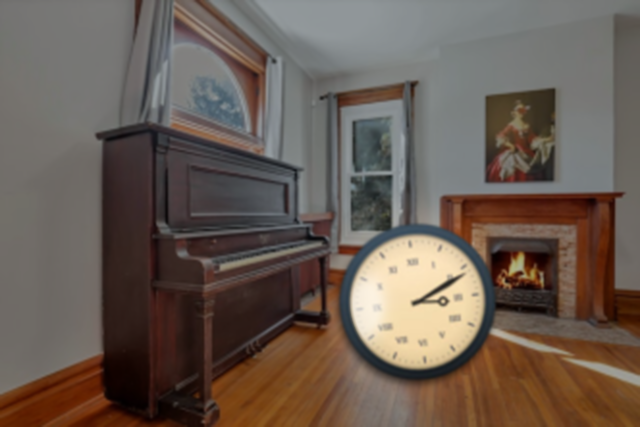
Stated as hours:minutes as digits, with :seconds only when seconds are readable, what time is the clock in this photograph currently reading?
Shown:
3:11
